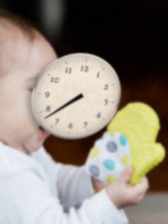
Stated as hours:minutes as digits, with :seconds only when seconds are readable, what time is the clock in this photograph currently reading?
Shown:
7:38
